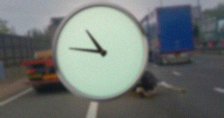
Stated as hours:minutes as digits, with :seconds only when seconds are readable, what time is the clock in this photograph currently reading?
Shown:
10:46
